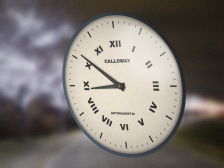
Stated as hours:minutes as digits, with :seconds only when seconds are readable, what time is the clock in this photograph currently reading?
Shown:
8:51
